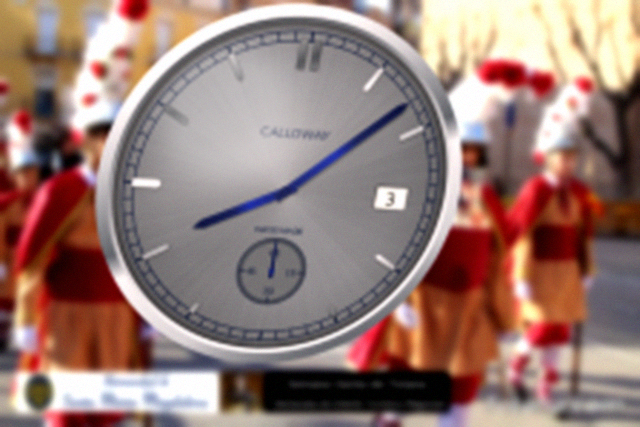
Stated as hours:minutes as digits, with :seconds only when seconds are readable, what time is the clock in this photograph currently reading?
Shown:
8:08
